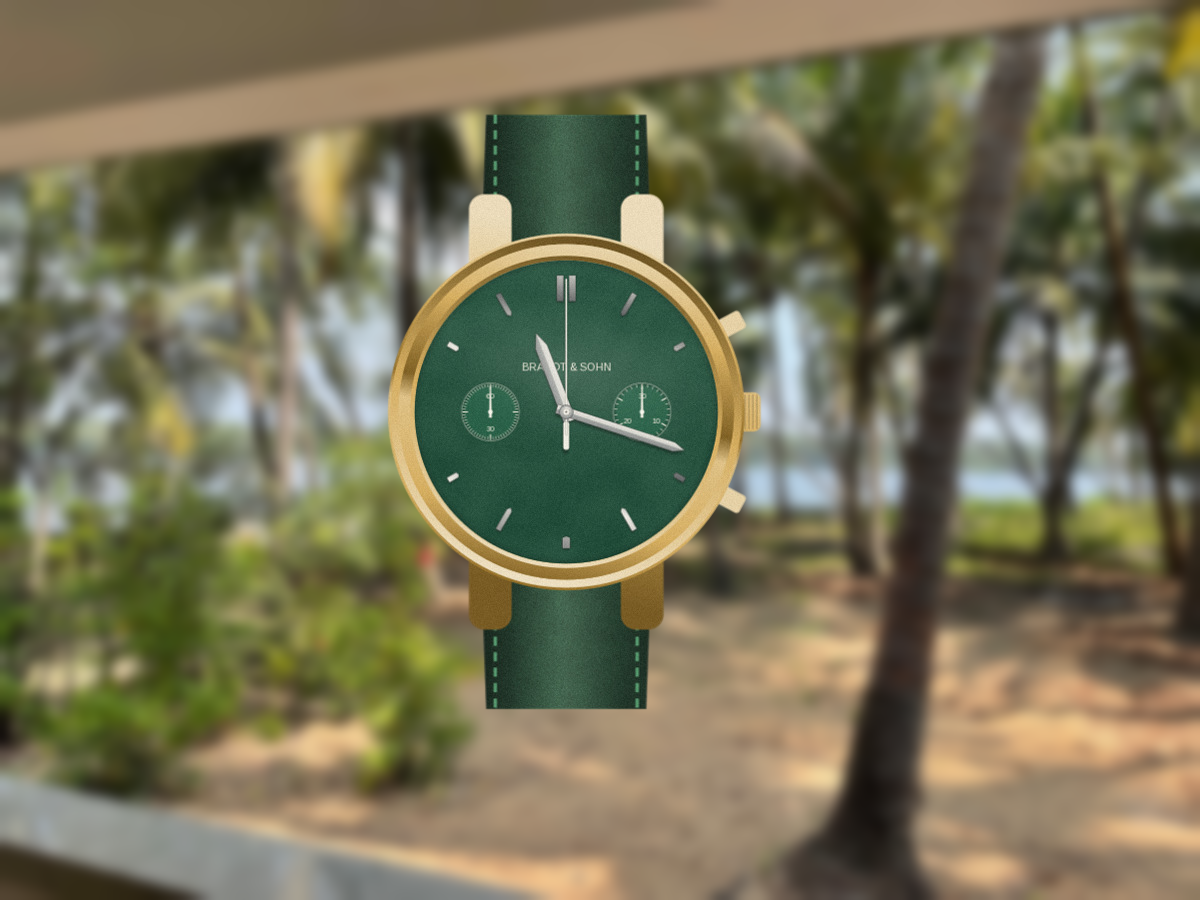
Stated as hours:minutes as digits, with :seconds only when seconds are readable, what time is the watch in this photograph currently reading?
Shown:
11:18
